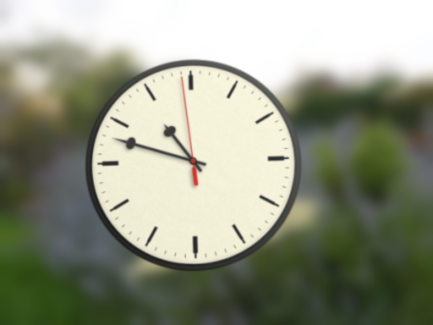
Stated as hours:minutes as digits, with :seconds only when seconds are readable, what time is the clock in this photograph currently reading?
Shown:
10:47:59
